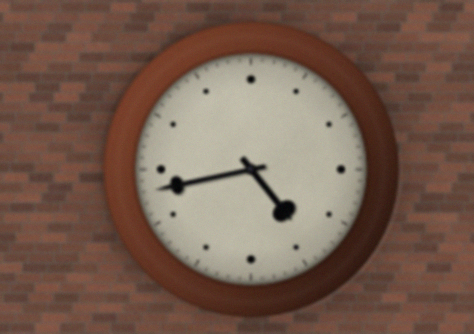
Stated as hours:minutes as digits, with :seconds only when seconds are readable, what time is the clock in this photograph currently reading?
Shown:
4:43
